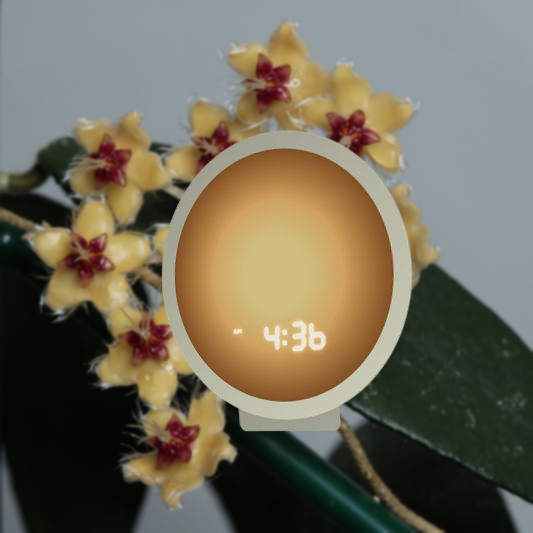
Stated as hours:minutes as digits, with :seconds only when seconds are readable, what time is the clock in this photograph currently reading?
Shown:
4:36
